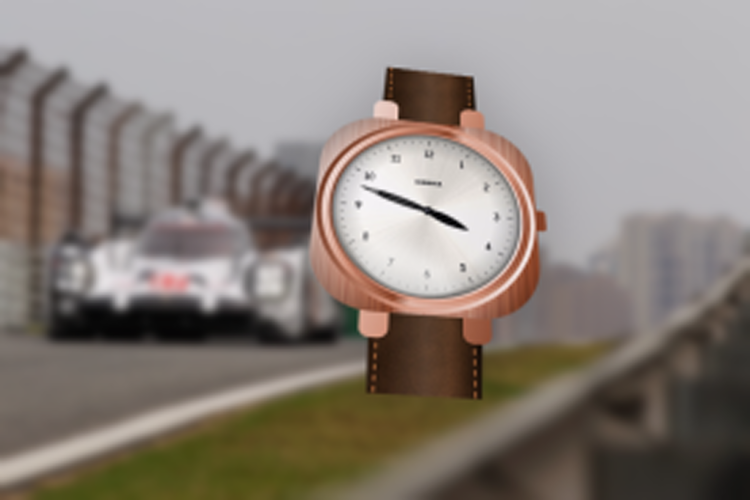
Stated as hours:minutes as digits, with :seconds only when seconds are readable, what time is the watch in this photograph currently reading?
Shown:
3:48
